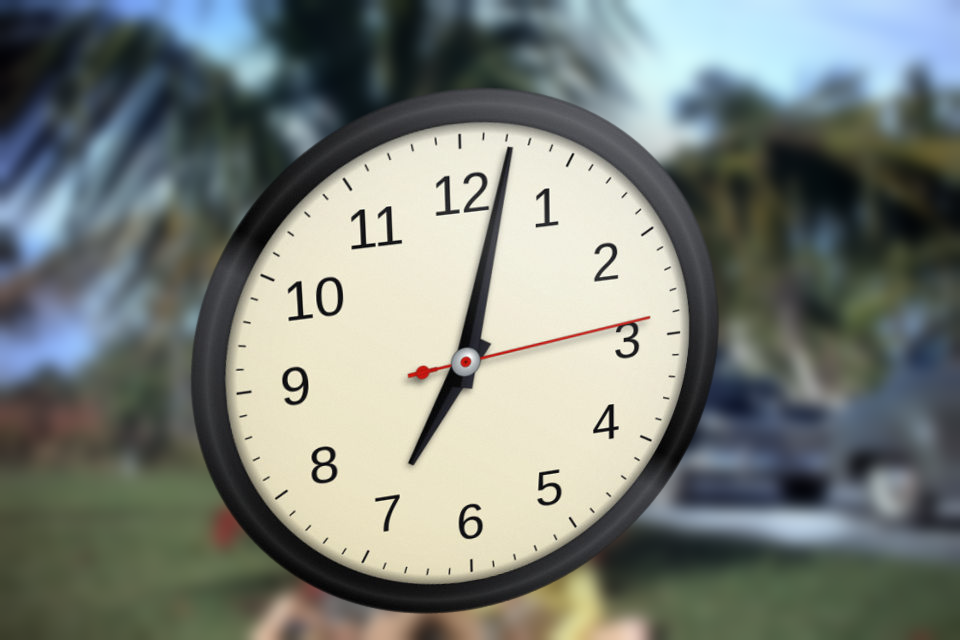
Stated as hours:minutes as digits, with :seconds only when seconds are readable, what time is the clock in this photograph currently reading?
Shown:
7:02:14
